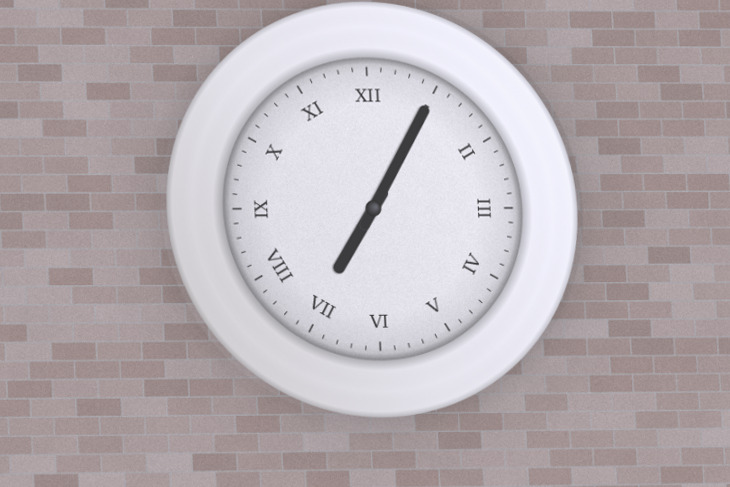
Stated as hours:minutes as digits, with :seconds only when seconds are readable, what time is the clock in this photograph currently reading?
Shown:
7:05
